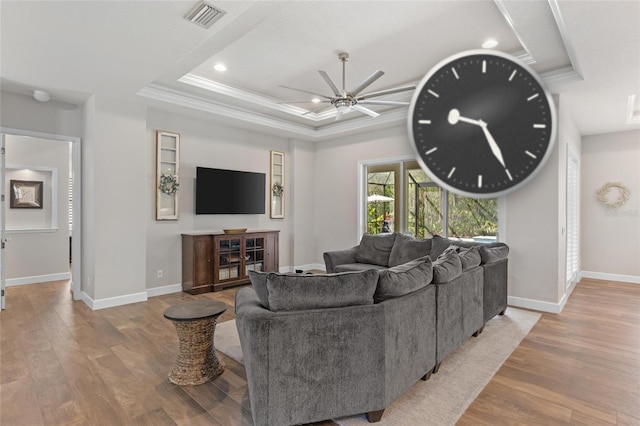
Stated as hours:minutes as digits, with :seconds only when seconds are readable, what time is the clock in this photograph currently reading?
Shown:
9:25
